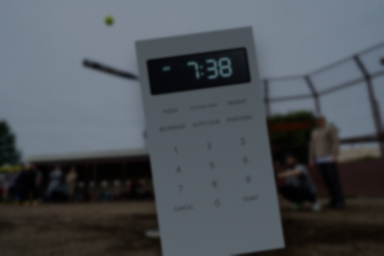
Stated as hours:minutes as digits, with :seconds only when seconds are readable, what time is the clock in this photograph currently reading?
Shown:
7:38
